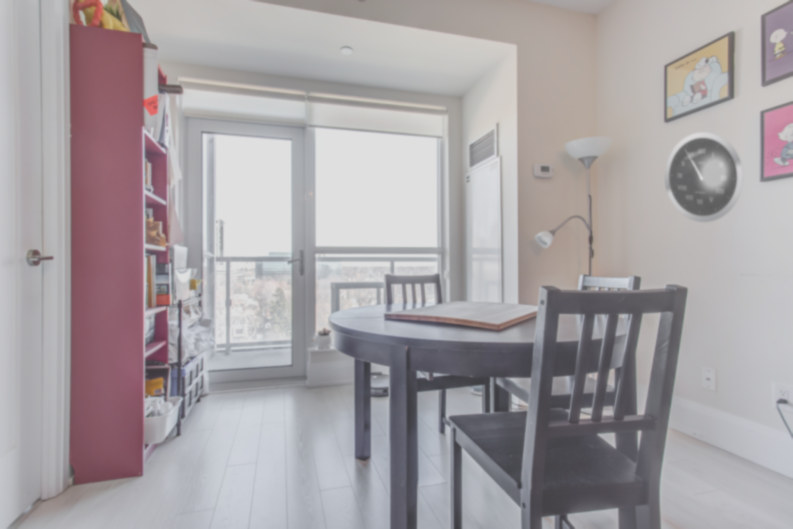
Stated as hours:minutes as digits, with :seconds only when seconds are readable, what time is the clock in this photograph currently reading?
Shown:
10:54
